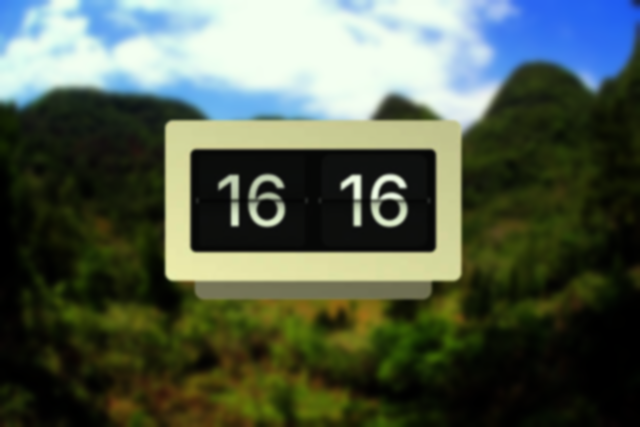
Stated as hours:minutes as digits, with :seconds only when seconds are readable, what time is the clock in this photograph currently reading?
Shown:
16:16
